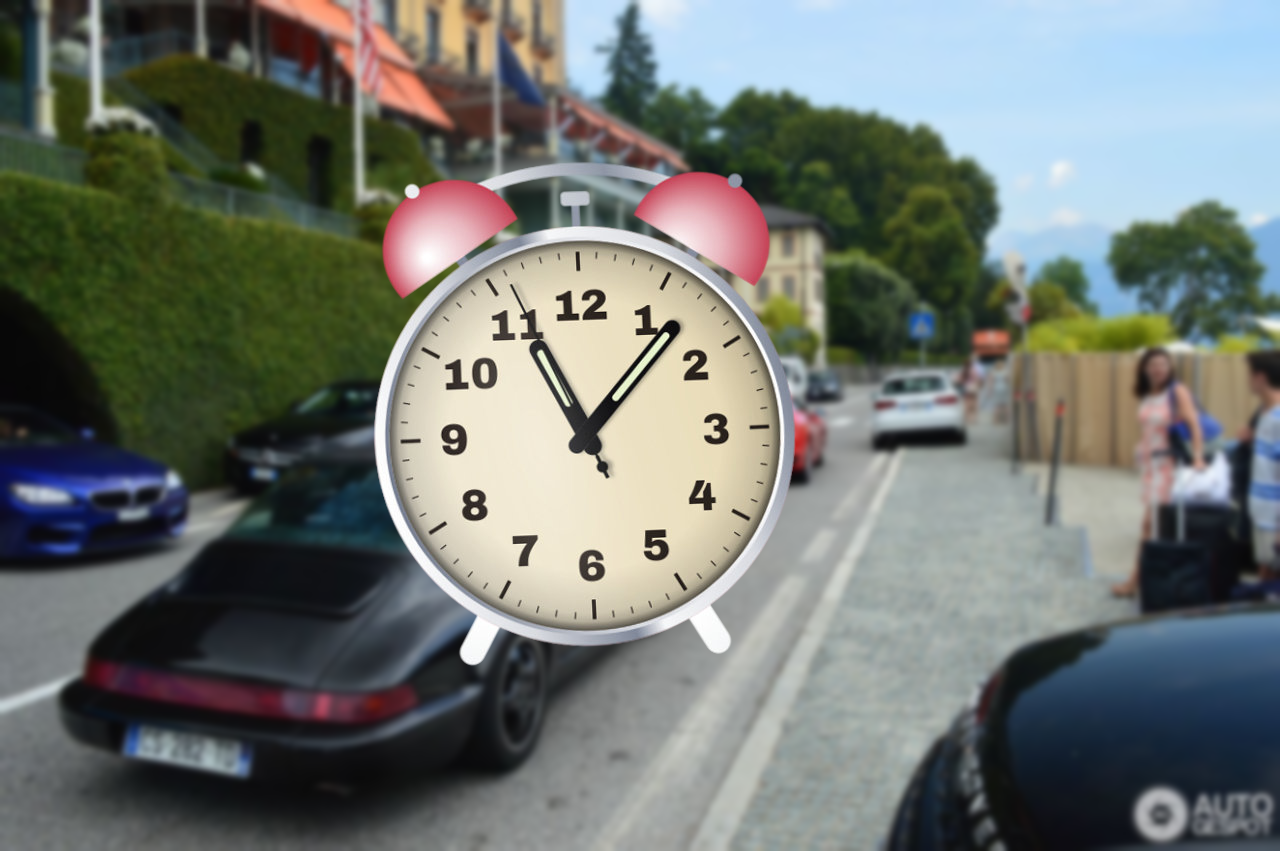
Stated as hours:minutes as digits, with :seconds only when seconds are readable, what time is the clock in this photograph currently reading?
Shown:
11:06:56
